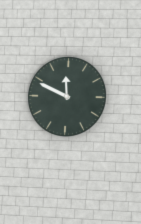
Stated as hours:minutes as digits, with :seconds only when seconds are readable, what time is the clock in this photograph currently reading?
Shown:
11:49
